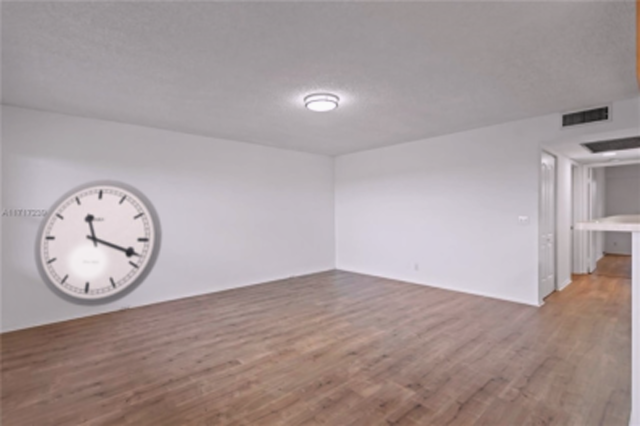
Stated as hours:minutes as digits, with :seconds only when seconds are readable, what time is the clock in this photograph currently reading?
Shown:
11:18
